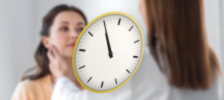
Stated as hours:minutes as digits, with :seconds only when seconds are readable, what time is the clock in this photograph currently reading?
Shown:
10:55
